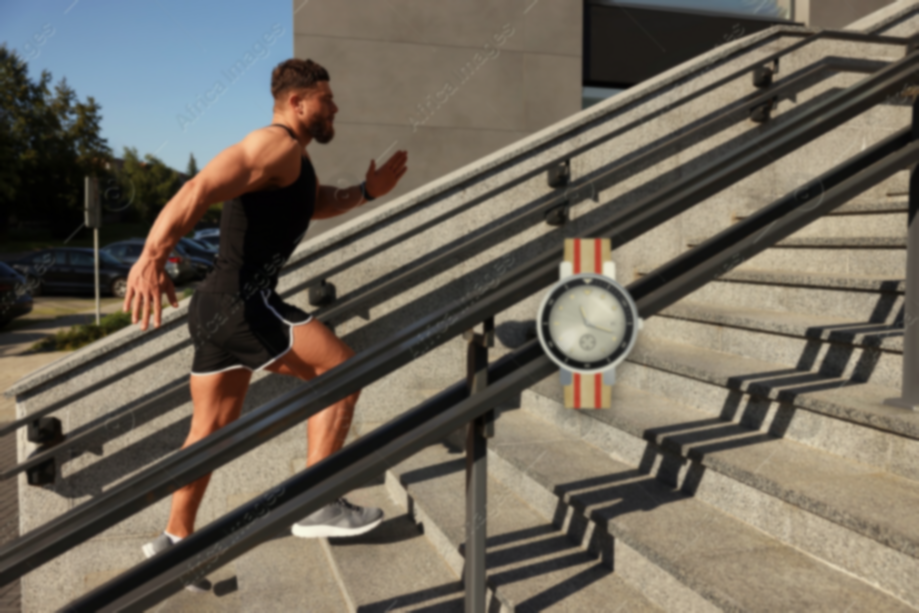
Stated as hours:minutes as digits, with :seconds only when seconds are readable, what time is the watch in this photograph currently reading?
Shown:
11:18
